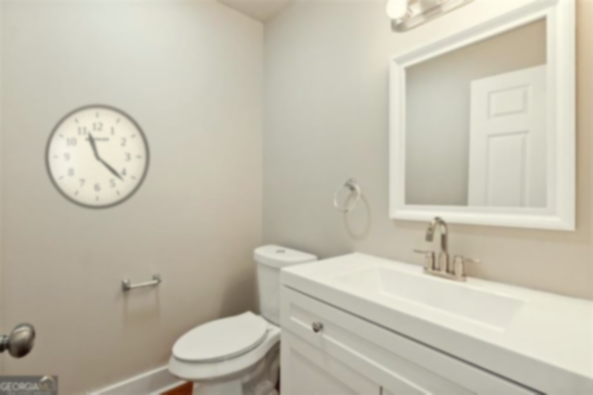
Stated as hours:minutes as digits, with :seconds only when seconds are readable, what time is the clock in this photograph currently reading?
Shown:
11:22
